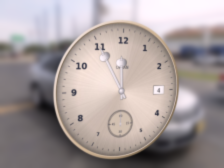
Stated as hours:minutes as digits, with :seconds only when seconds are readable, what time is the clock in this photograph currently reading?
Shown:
11:55
